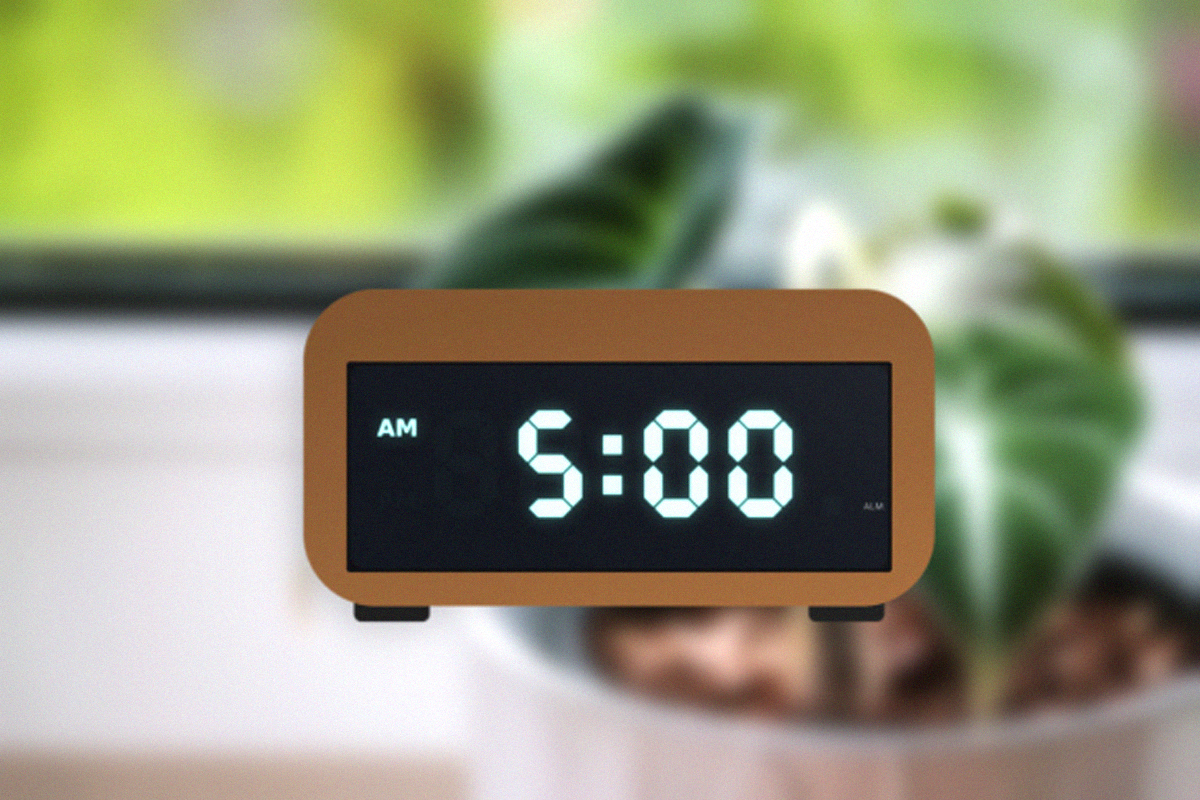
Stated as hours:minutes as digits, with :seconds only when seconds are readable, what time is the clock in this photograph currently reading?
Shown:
5:00
